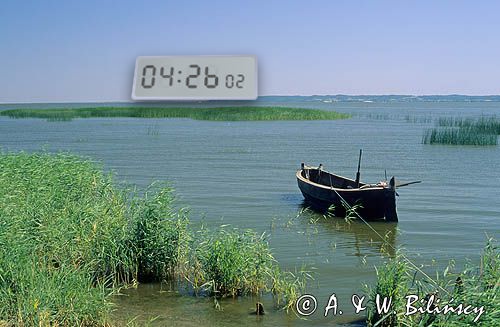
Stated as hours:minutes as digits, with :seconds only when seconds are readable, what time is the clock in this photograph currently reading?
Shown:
4:26:02
